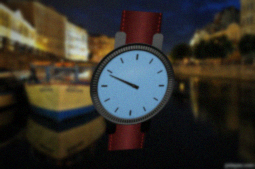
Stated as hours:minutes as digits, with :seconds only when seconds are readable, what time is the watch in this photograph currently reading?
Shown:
9:49
